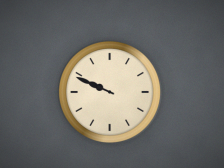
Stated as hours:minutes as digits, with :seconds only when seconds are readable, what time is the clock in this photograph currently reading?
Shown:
9:49
